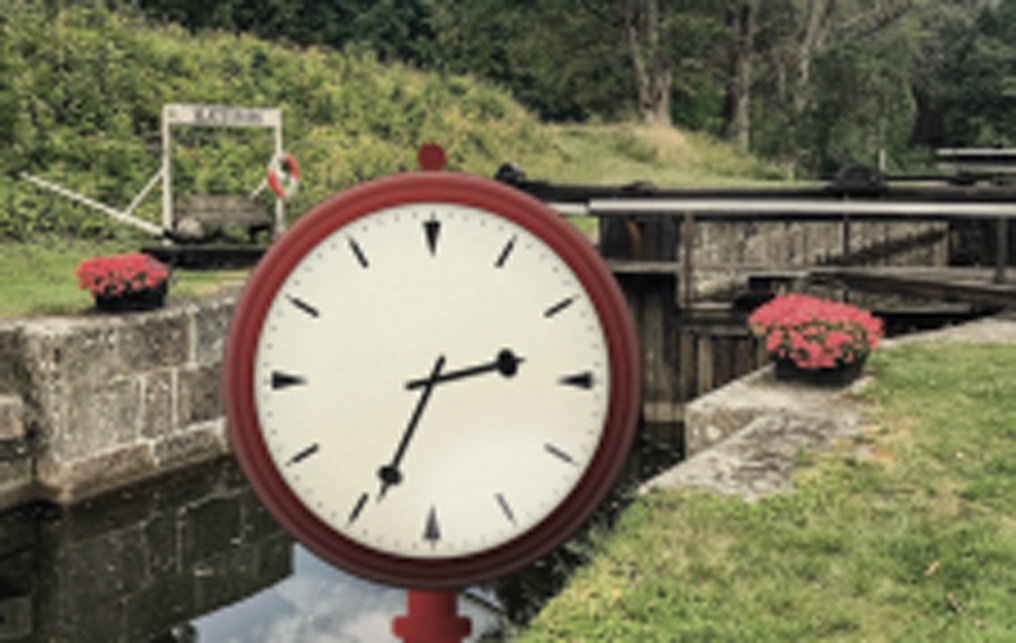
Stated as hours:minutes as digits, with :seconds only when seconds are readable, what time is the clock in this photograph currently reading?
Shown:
2:34
